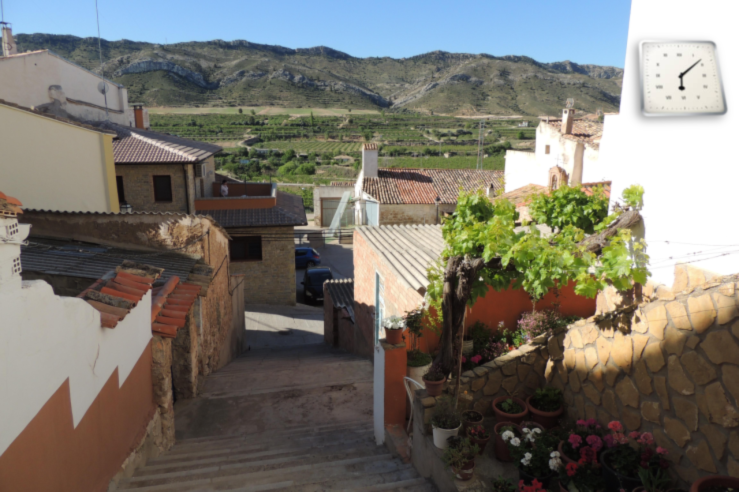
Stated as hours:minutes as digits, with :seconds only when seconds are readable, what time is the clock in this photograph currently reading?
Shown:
6:08
